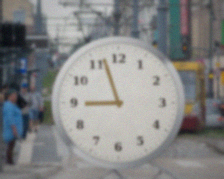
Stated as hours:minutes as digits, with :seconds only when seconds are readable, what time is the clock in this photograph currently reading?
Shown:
8:57
